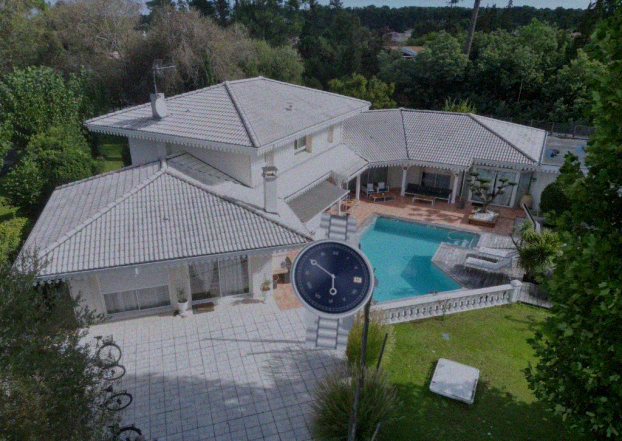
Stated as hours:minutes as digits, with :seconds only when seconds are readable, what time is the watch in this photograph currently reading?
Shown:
5:50
